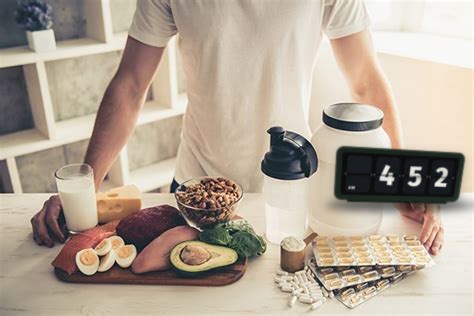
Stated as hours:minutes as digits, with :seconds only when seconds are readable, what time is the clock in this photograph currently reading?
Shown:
4:52
